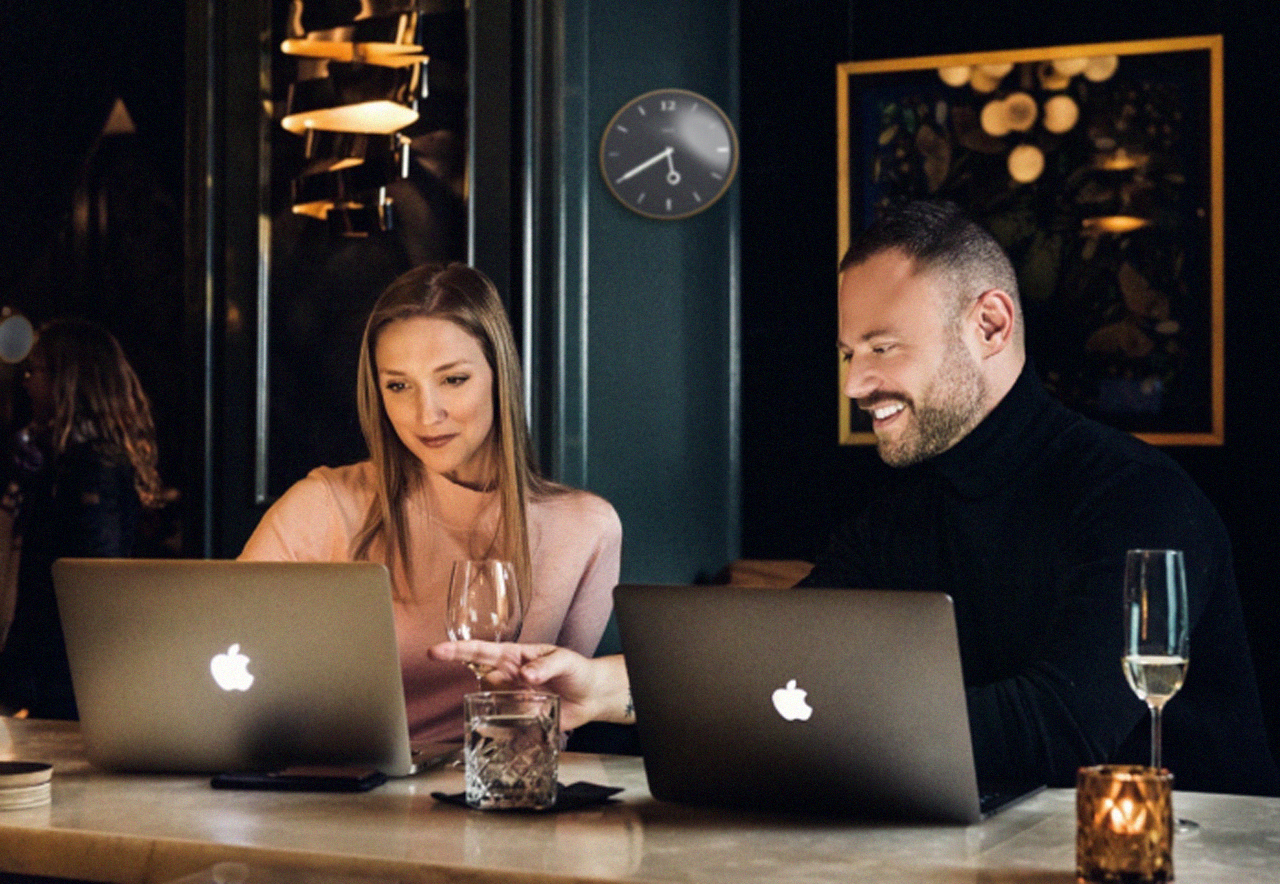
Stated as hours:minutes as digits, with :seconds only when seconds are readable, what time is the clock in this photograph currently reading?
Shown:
5:40
